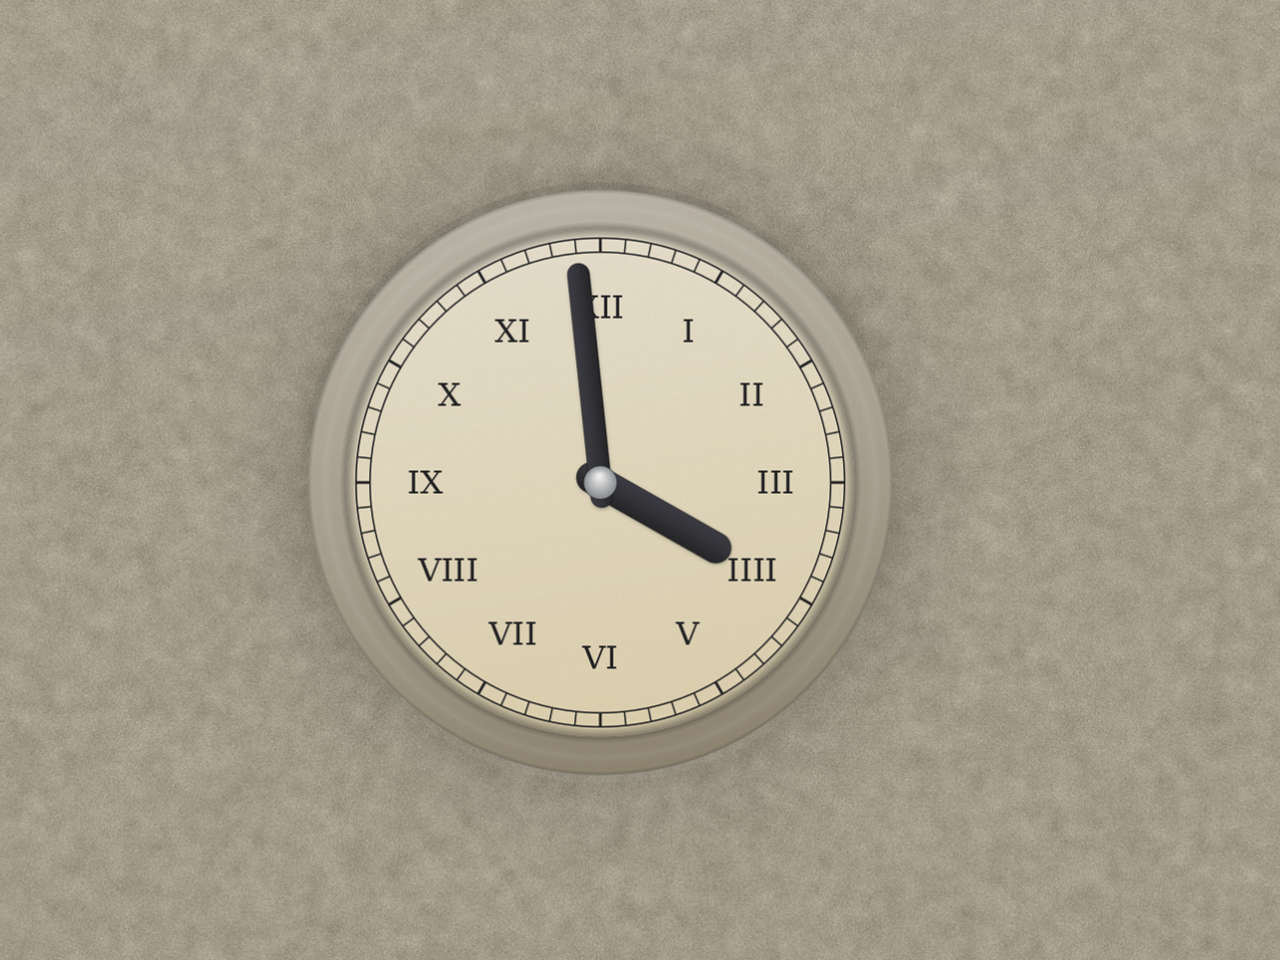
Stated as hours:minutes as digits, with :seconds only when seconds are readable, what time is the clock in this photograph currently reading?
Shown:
3:59
